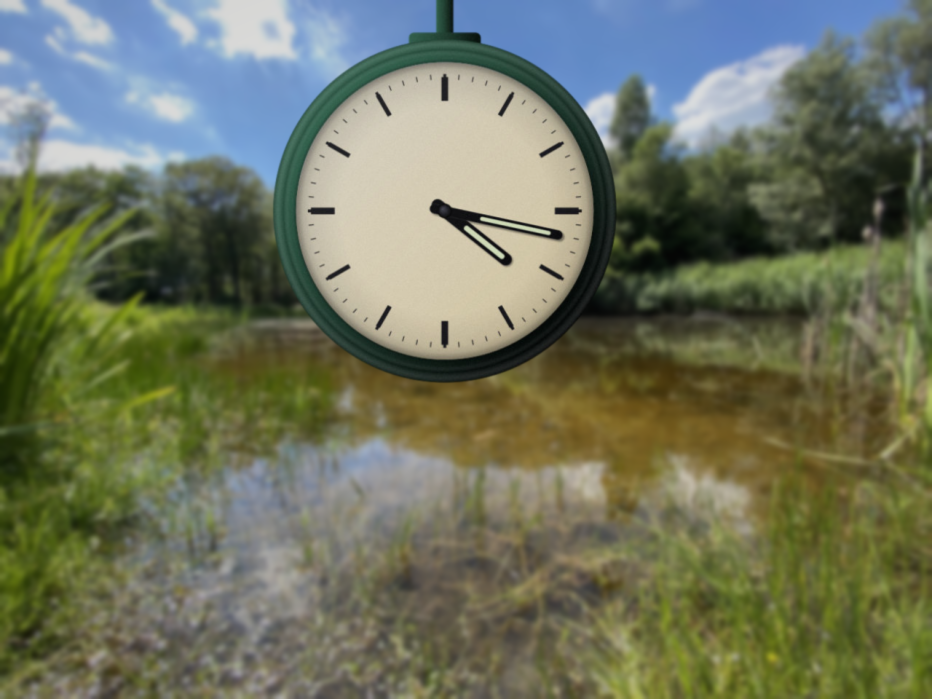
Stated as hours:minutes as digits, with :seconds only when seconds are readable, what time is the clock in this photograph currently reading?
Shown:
4:17
